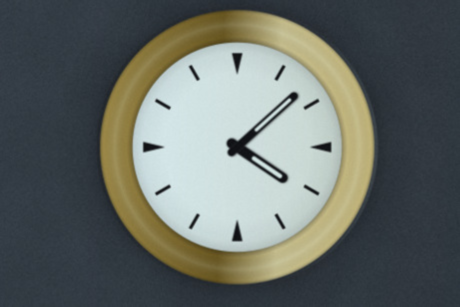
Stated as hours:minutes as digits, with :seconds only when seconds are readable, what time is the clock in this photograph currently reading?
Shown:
4:08
